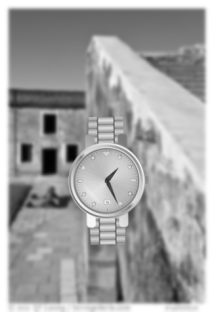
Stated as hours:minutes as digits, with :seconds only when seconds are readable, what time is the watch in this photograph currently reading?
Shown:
1:26
